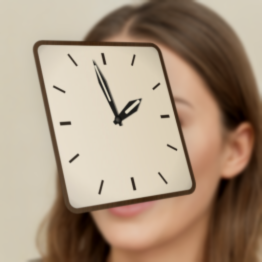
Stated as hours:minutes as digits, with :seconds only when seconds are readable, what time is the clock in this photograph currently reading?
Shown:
1:58
